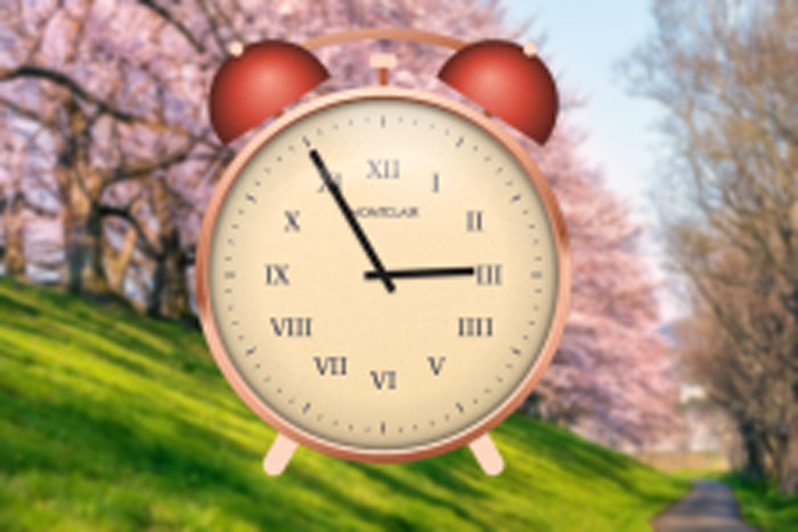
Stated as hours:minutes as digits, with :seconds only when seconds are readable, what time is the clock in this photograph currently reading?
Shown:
2:55
